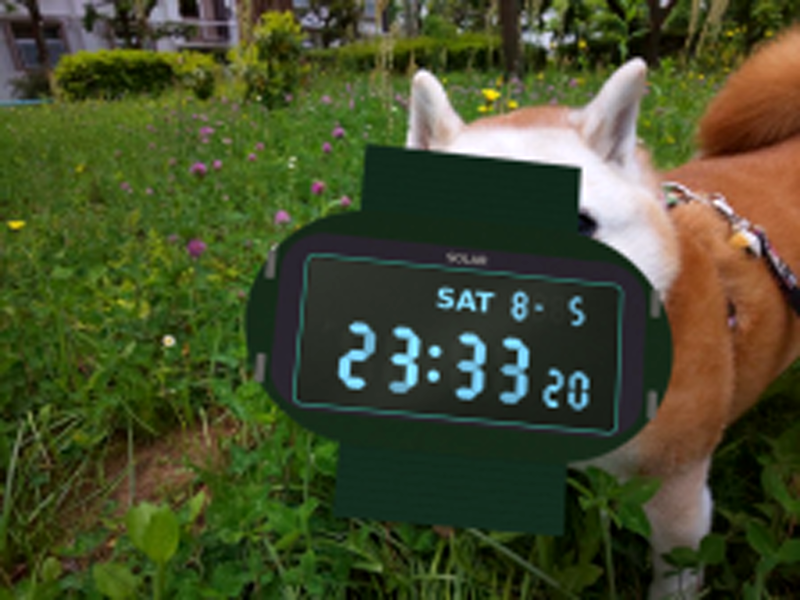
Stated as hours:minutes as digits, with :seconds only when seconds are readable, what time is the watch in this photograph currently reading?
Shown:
23:33:20
